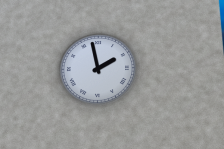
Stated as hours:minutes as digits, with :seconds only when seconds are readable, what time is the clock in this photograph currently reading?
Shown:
1:58
